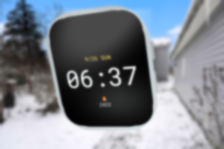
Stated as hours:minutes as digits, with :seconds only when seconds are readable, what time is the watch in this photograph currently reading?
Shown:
6:37
